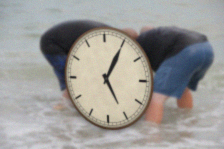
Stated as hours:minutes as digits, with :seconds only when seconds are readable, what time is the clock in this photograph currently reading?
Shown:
5:05
